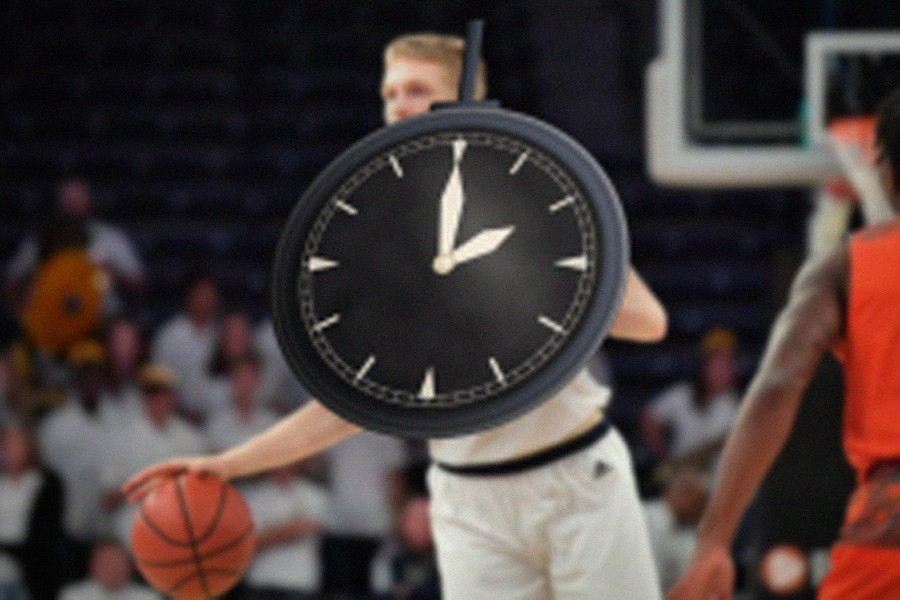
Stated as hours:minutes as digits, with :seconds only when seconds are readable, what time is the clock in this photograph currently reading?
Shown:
2:00
